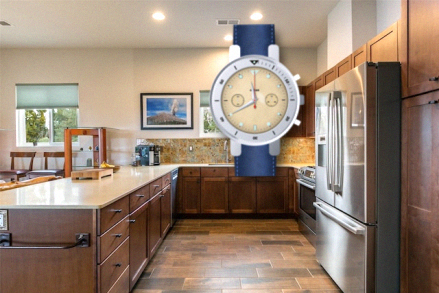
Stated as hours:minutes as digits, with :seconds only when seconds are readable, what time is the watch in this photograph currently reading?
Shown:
11:40
